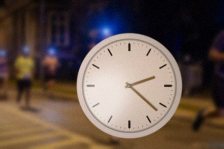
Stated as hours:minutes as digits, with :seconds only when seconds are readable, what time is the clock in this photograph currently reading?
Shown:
2:22
